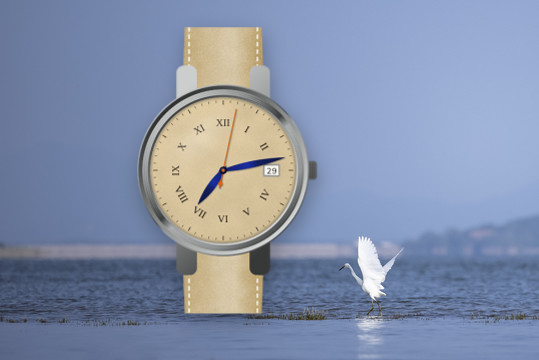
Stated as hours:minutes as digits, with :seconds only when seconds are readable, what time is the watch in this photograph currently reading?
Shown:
7:13:02
